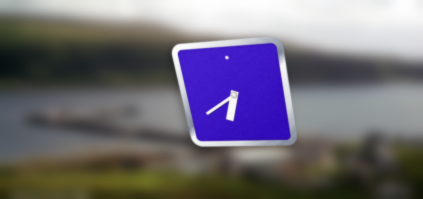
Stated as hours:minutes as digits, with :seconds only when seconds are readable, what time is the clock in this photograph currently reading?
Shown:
6:40
